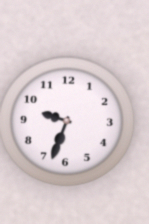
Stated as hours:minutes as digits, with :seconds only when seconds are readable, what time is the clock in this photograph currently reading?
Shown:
9:33
